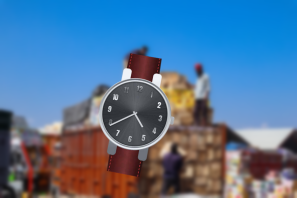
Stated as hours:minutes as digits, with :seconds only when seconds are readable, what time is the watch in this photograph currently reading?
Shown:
4:39
